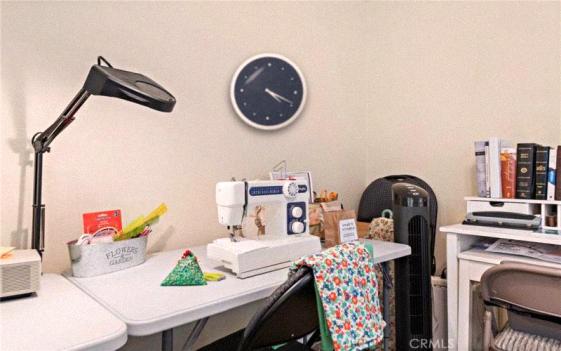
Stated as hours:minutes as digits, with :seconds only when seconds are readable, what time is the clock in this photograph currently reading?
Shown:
4:19
